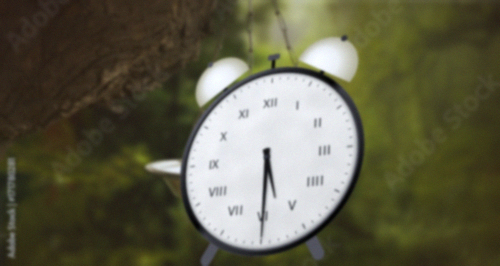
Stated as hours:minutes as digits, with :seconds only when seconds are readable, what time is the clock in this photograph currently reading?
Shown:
5:30
